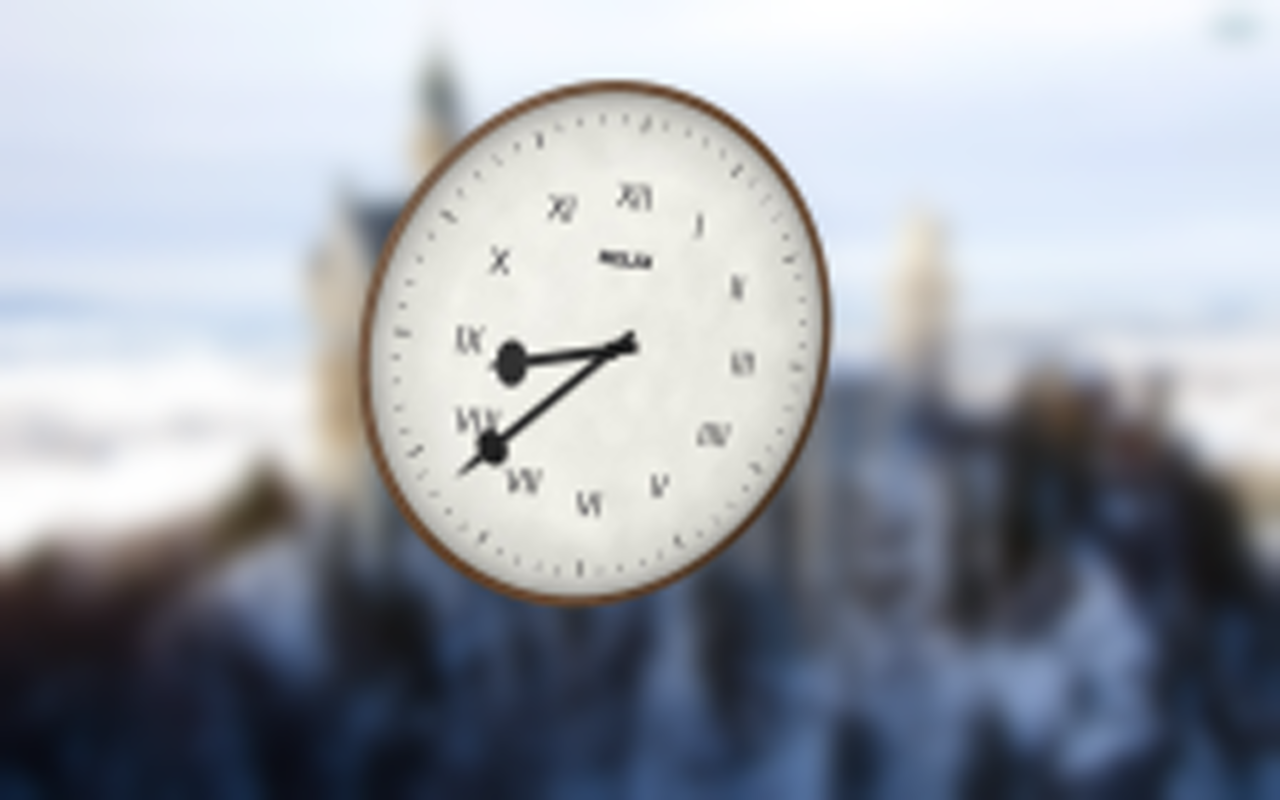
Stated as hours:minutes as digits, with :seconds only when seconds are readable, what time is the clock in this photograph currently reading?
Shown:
8:38
